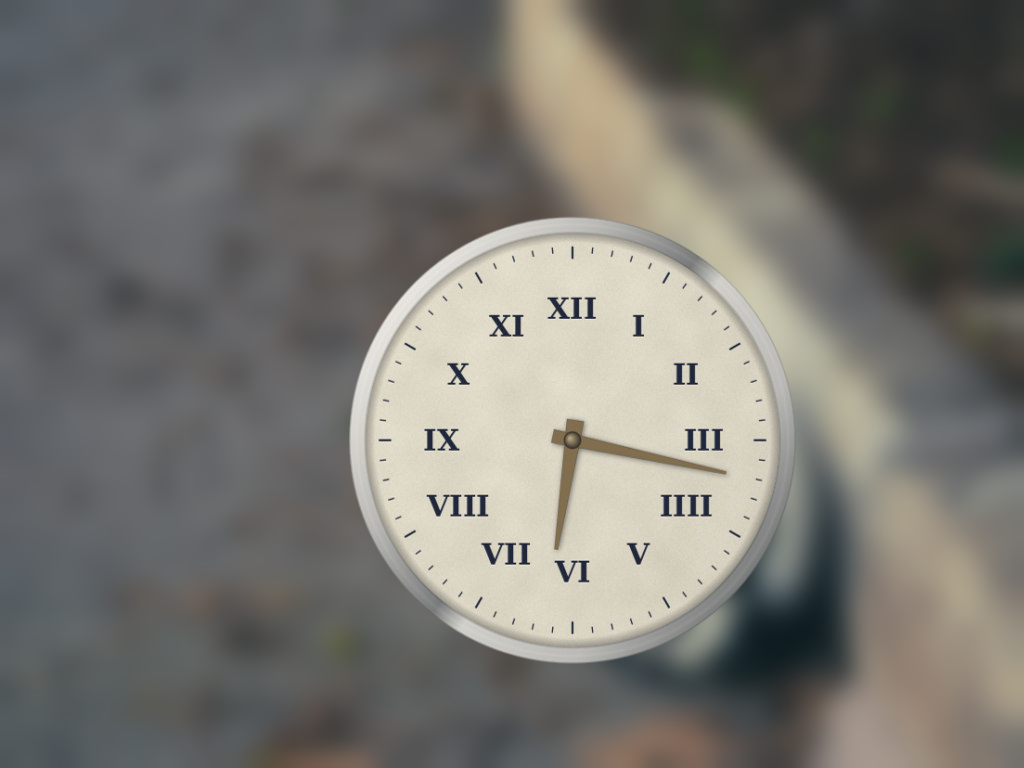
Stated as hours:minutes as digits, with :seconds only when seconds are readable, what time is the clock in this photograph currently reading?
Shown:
6:17
